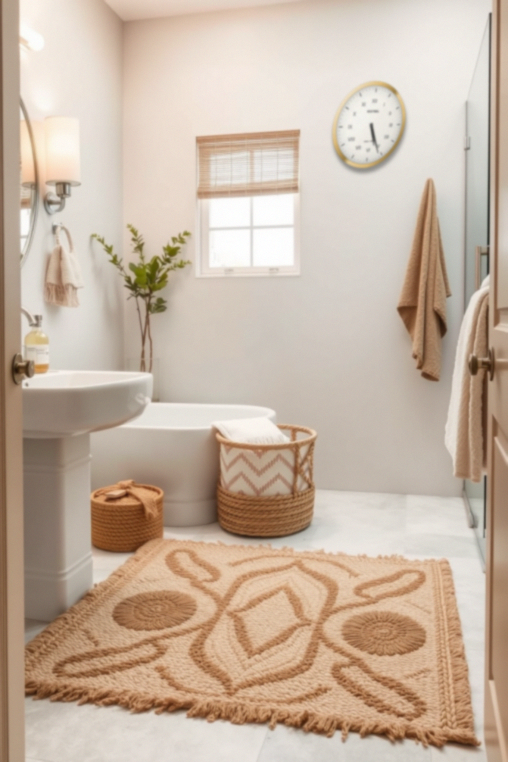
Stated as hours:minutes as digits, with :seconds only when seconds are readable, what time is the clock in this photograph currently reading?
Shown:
5:26
